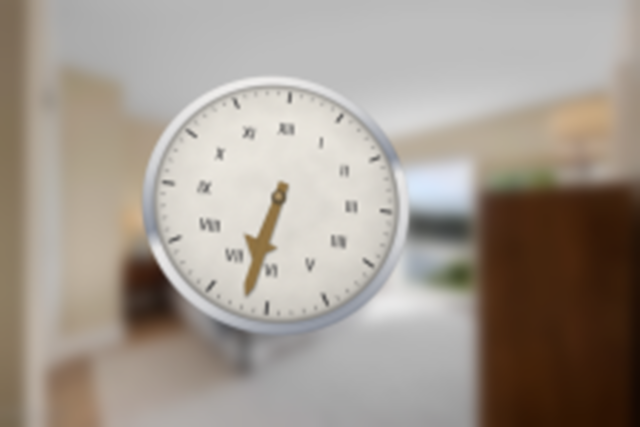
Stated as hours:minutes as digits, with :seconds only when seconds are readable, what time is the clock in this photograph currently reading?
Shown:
6:32
